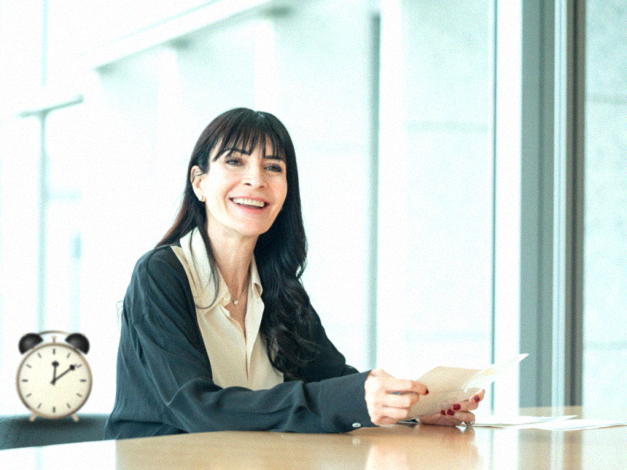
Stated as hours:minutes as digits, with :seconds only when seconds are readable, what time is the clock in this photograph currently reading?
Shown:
12:09
